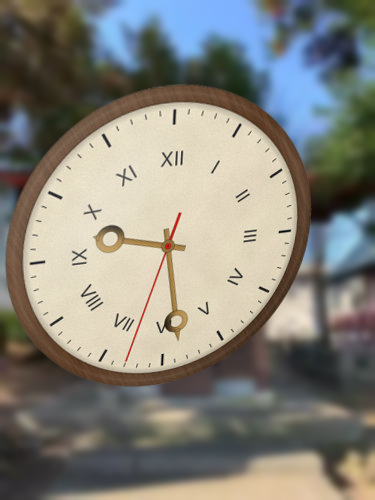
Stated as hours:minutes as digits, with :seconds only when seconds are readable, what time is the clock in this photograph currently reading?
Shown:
9:28:33
